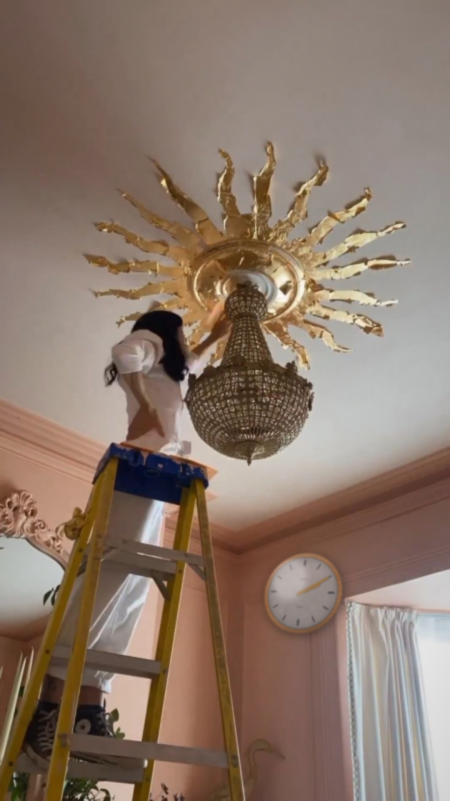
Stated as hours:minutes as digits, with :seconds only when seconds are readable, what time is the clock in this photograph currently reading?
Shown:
2:10
